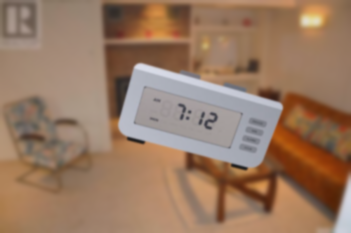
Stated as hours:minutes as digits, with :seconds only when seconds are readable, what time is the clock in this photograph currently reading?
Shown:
7:12
